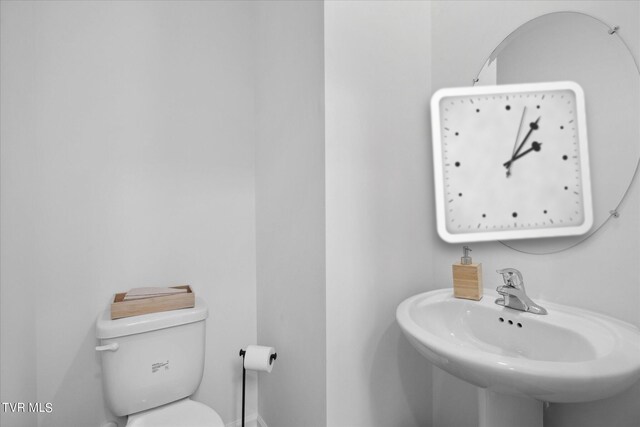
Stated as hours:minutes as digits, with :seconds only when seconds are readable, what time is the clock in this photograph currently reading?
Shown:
2:06:03
